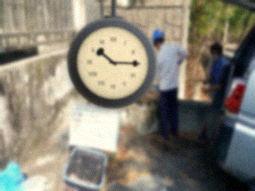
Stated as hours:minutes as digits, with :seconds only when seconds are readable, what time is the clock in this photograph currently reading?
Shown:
10:15
